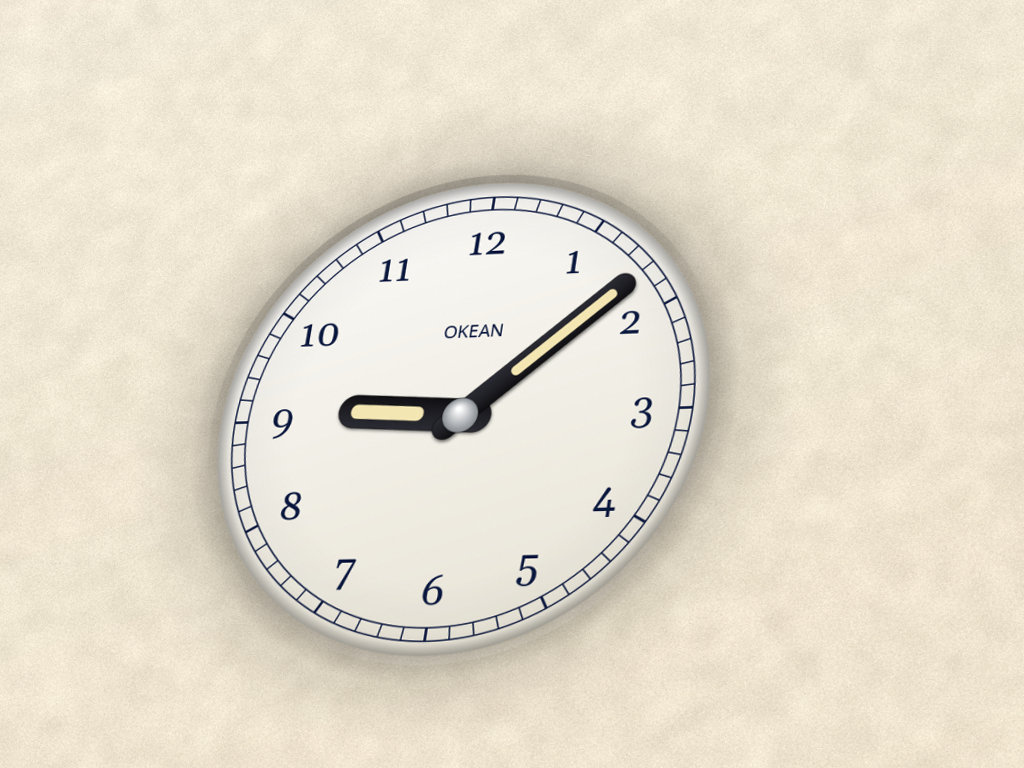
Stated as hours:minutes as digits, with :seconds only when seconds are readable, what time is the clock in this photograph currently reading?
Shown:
9:08
